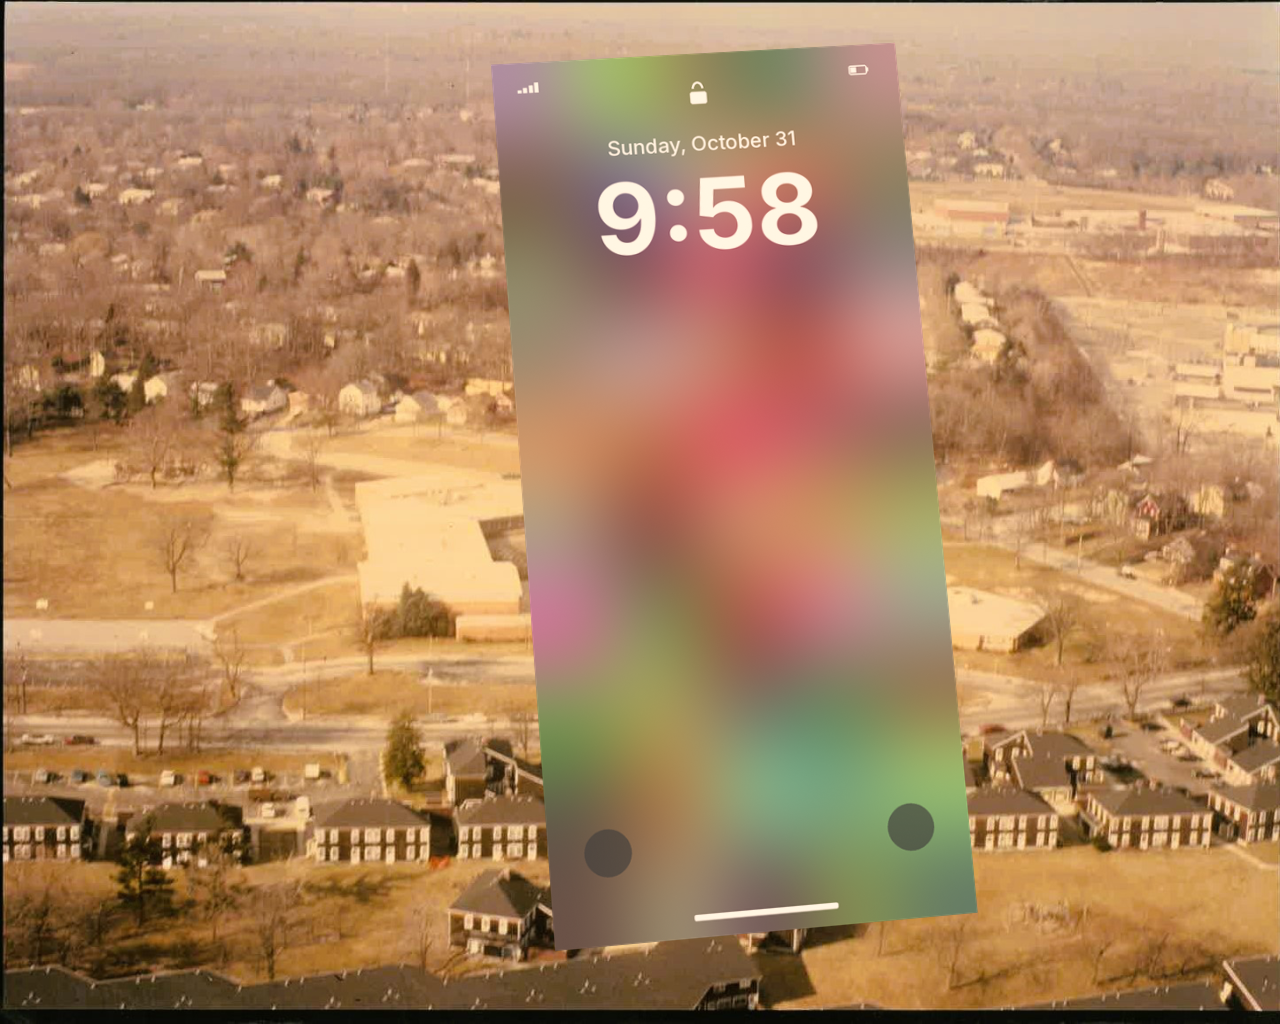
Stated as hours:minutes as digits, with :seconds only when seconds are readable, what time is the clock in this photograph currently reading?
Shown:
9:58
